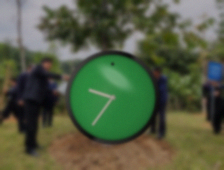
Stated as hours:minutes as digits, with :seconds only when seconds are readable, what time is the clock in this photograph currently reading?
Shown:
9:36
